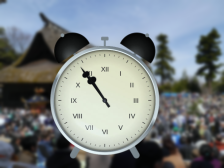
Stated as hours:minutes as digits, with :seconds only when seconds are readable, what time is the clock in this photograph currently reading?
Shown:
10:54
